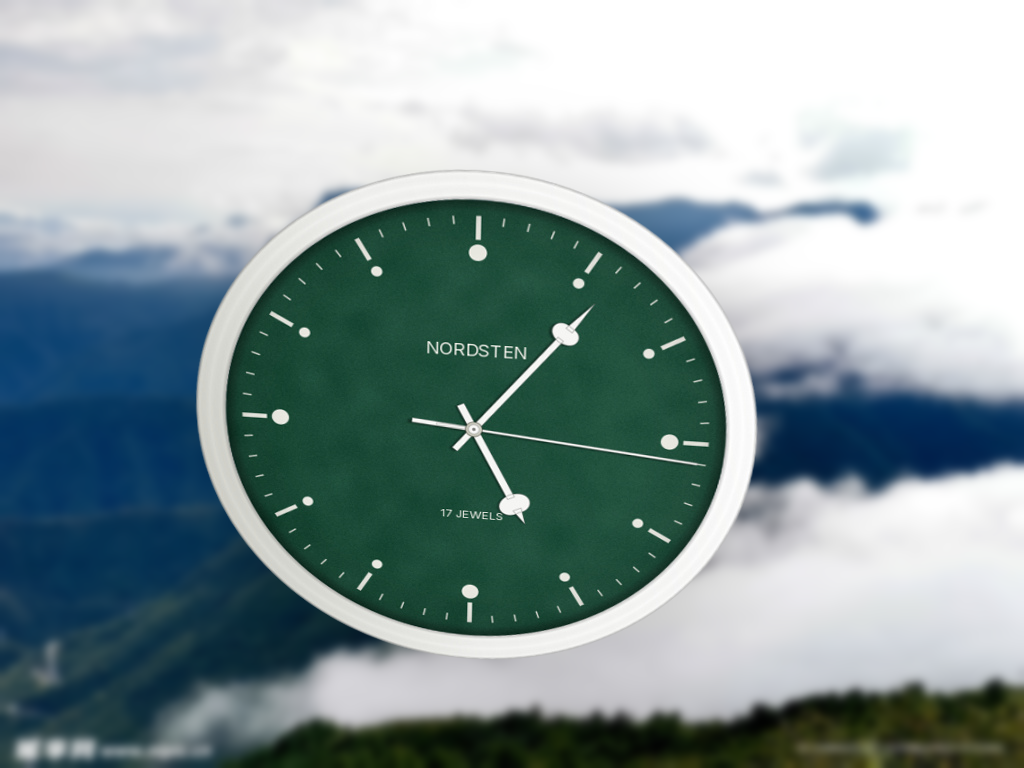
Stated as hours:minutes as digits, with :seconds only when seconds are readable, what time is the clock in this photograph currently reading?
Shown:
5:06:16
